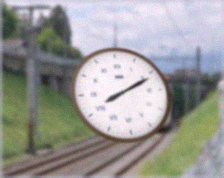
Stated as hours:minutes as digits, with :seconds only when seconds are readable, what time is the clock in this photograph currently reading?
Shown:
8:11
